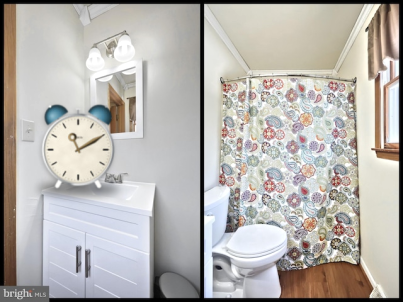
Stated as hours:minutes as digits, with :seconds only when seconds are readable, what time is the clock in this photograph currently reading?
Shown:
11:10
